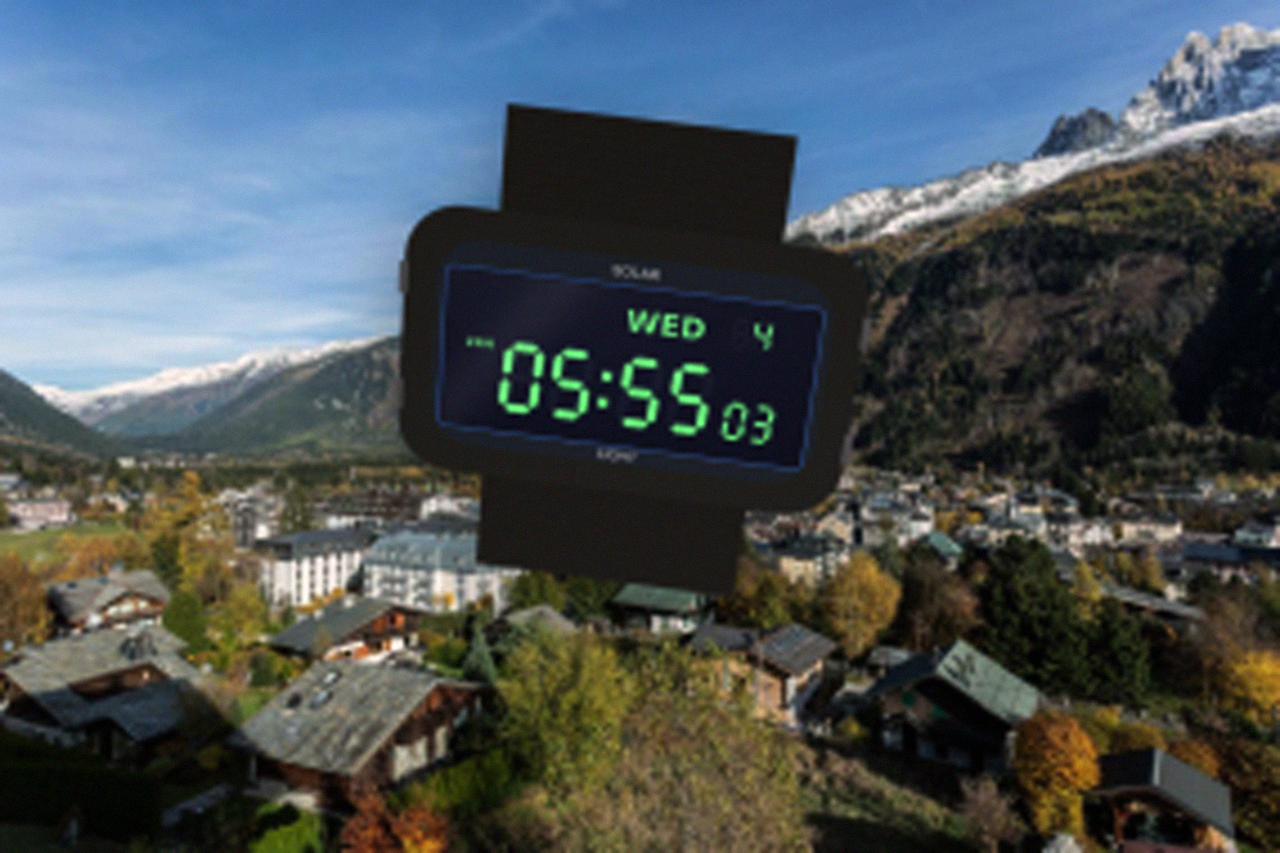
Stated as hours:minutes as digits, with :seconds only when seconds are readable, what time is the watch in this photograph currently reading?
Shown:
5:55:03
